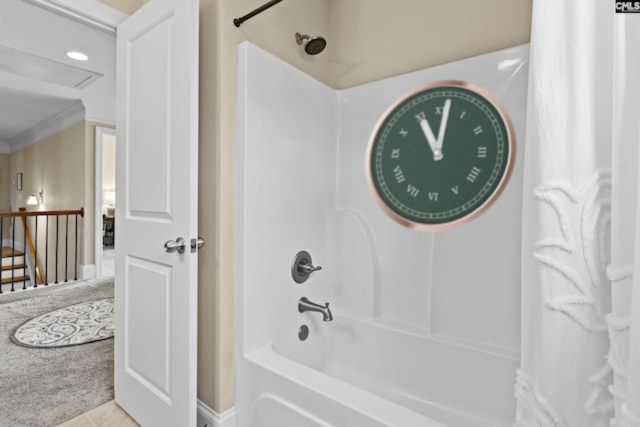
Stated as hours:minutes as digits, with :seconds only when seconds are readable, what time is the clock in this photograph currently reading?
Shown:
11:01
